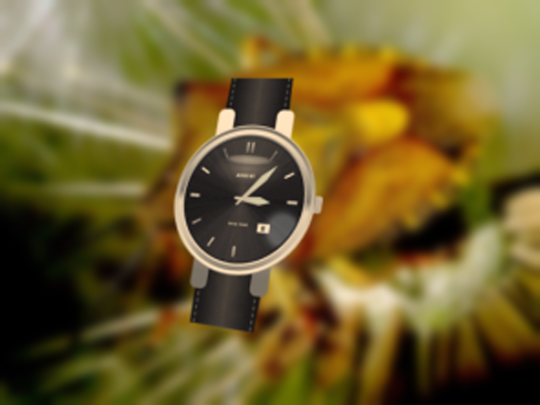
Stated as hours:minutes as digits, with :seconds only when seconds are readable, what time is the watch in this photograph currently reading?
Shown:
3:07
